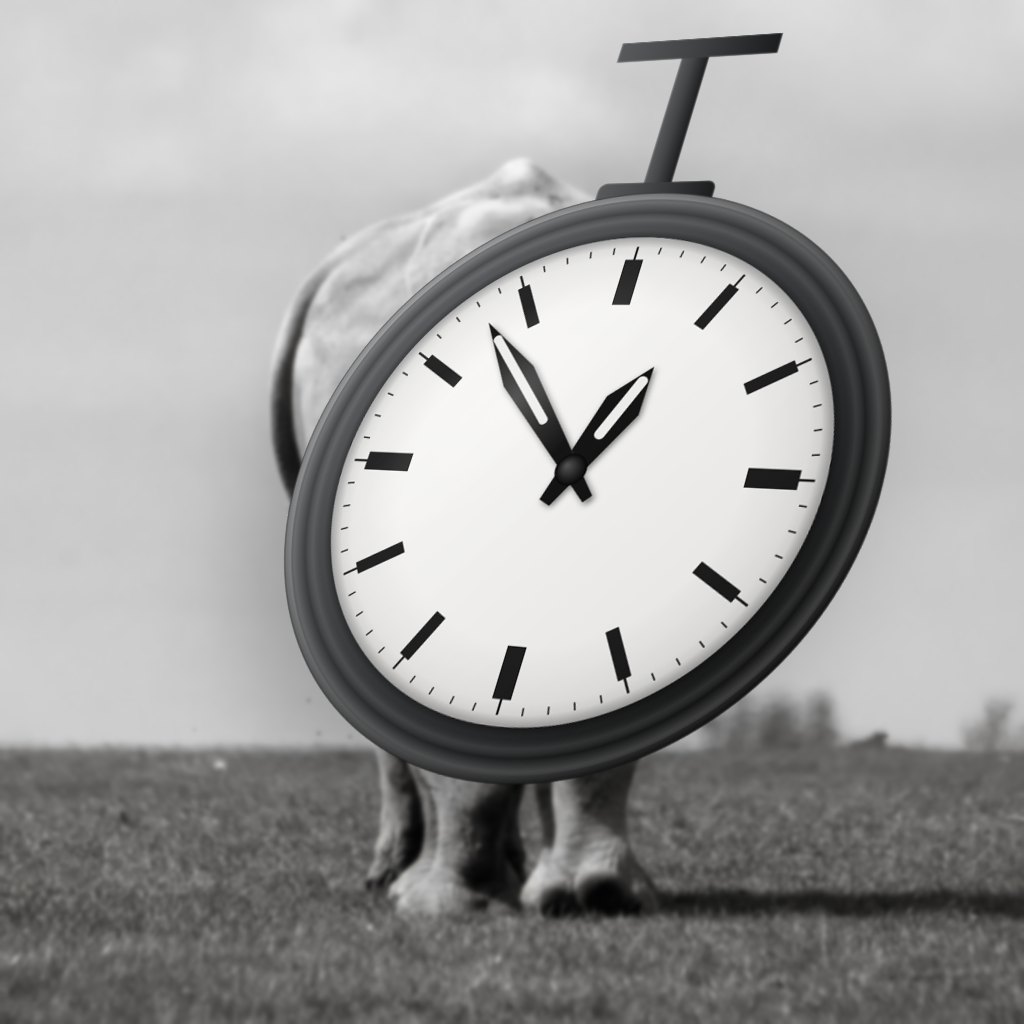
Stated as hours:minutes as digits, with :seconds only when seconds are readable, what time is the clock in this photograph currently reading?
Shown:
12:53
